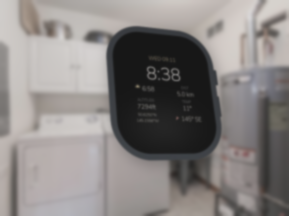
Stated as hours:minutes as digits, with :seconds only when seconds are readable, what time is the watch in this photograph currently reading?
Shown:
8:38
